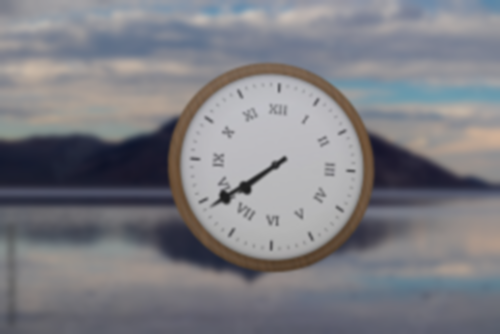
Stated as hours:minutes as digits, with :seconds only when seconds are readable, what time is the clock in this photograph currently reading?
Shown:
7:39
